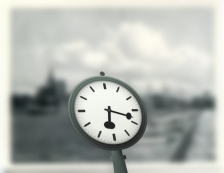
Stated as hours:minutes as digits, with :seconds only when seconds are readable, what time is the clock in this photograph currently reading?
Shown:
6:18
